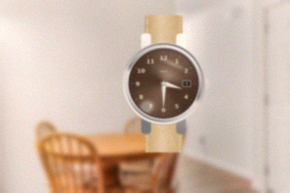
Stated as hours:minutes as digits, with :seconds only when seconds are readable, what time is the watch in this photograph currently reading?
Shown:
3:30
